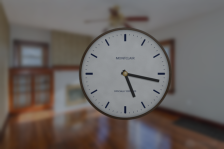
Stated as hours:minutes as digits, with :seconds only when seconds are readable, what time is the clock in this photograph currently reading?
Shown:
5:17
